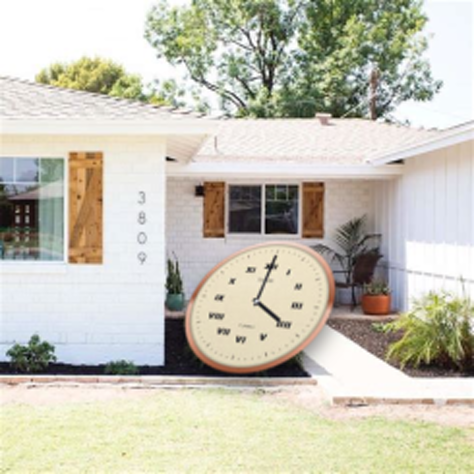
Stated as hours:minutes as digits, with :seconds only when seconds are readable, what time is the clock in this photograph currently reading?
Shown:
4:00
